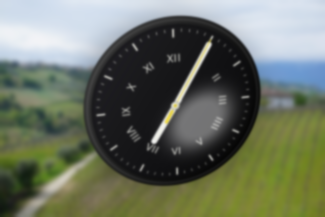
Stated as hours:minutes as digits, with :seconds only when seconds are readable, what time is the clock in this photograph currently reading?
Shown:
7:05:05
